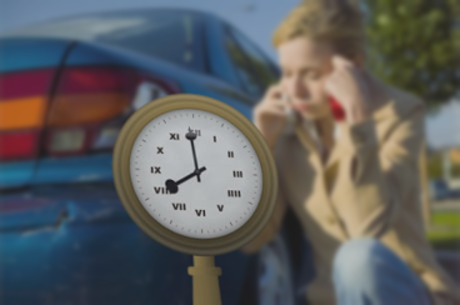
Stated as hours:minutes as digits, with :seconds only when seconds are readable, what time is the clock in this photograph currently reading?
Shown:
7:59
